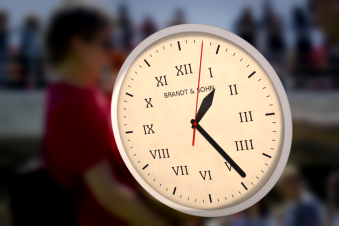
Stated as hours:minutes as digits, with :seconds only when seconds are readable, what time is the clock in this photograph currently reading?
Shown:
1:24:03
